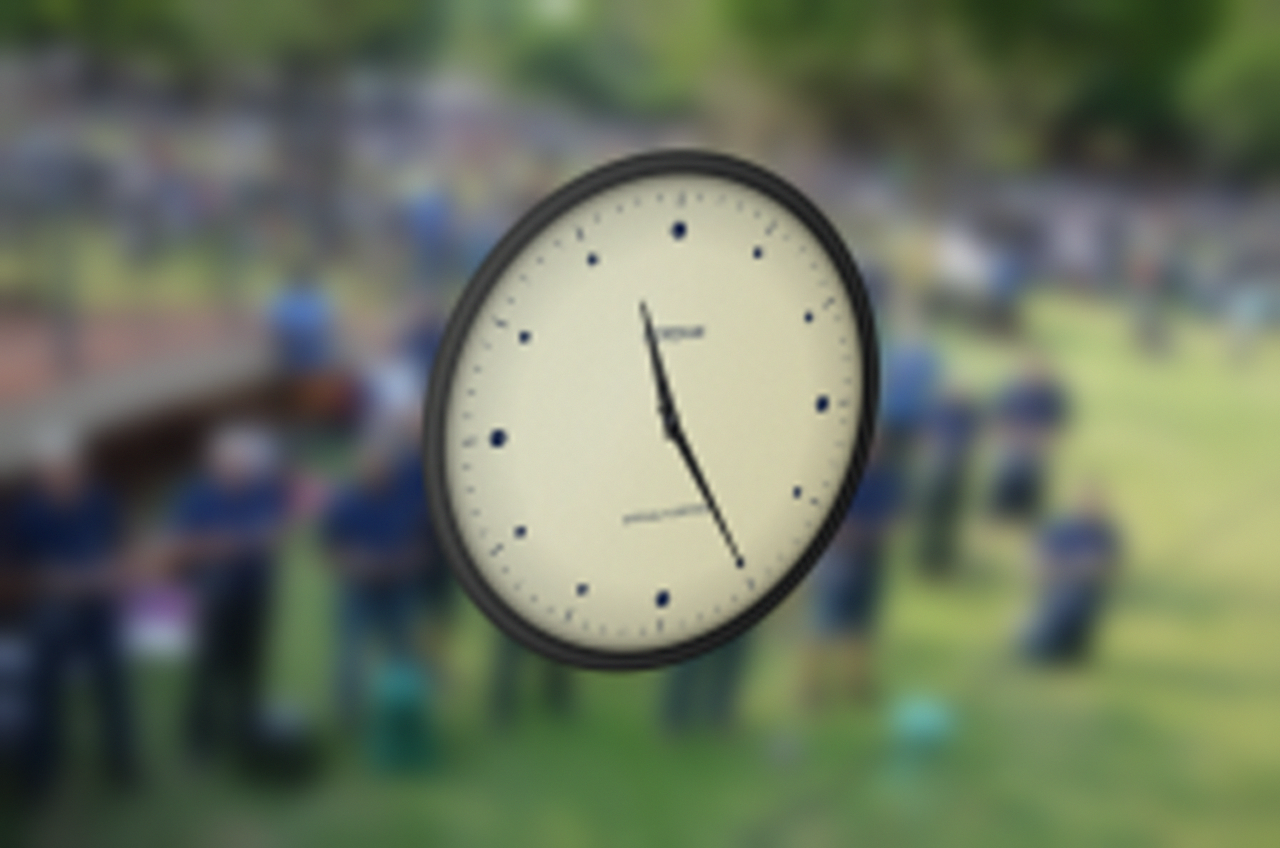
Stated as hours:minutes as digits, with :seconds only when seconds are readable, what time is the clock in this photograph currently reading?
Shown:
11:25
